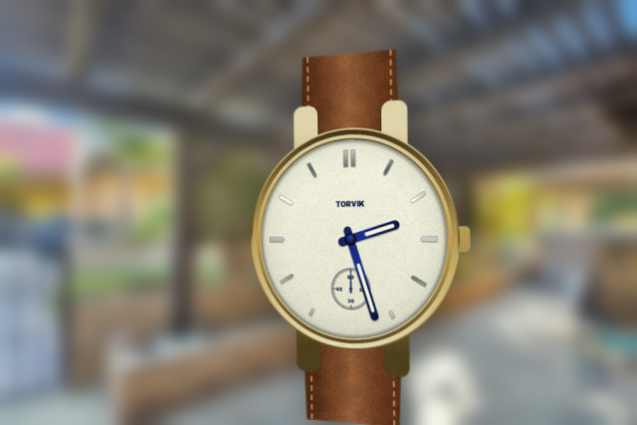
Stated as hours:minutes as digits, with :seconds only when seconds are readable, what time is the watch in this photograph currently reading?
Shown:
2:27
